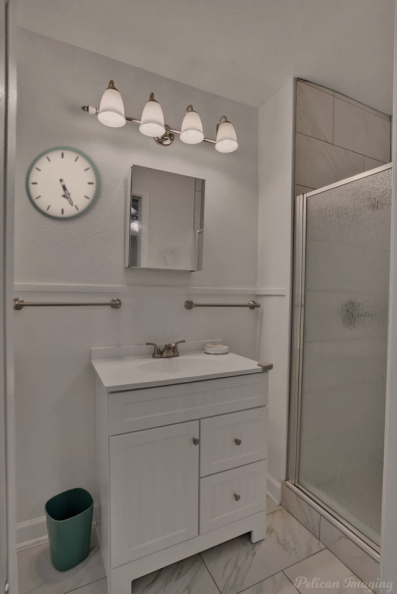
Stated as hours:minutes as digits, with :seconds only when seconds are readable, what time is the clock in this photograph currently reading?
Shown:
5:26
